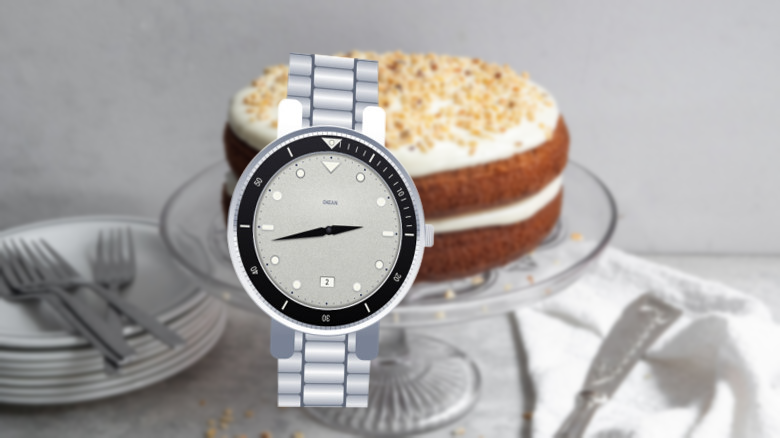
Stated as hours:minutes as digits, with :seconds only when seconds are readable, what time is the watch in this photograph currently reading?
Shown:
2:43
